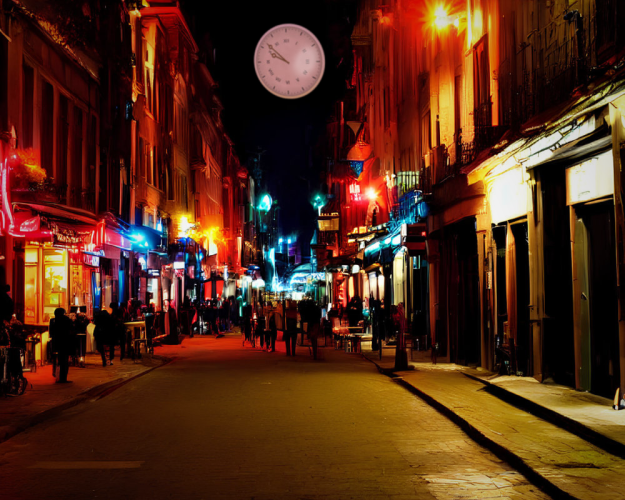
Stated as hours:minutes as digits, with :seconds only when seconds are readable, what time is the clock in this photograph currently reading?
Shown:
9:52
